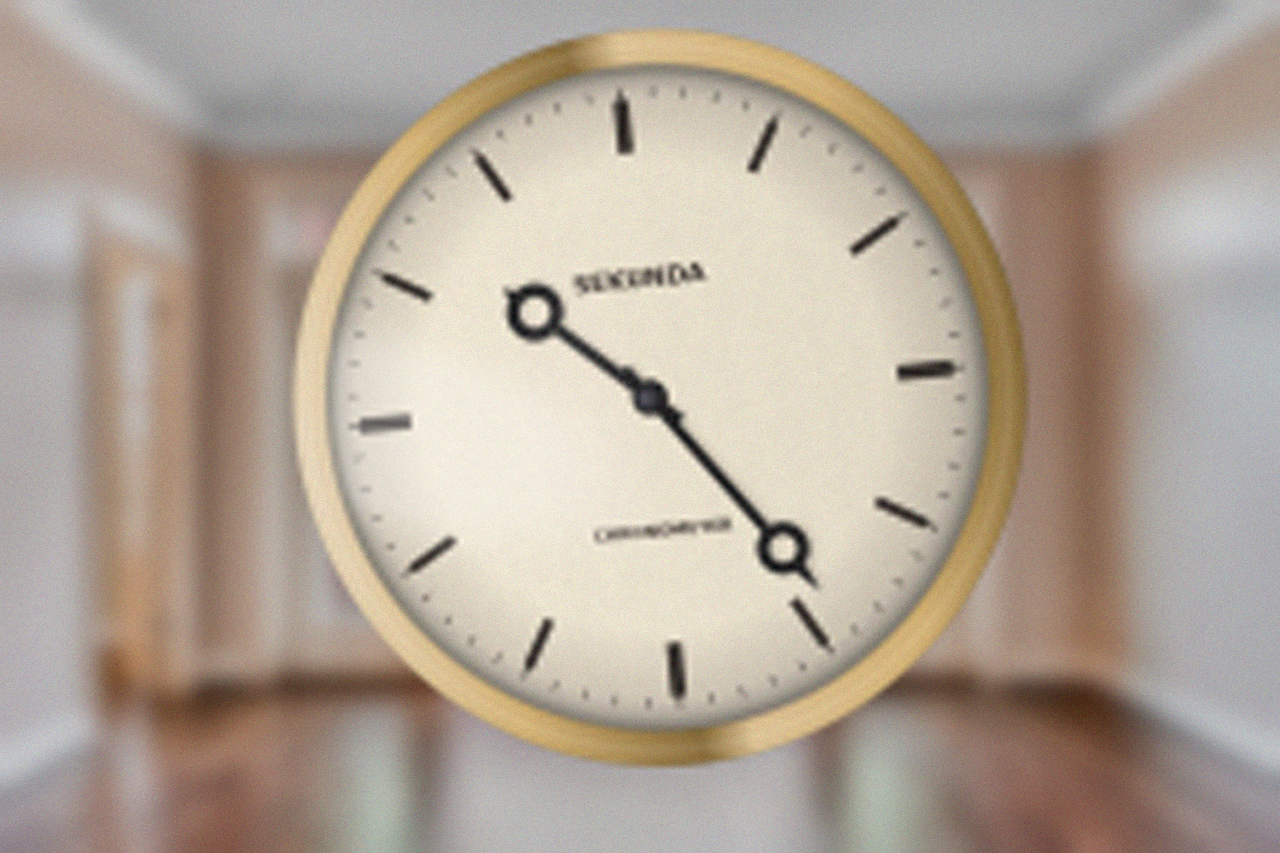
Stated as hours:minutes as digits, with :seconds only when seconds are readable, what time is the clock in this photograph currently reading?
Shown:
10:24
